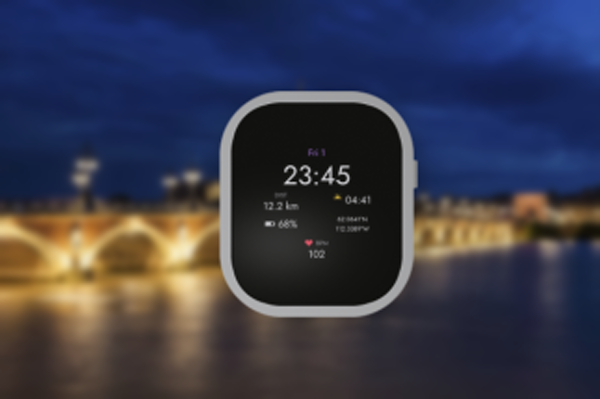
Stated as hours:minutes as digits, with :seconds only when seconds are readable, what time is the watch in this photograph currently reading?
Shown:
23:45
